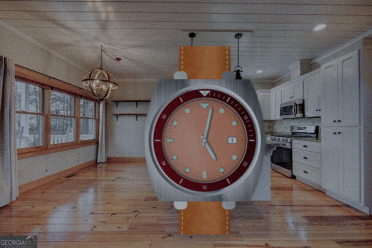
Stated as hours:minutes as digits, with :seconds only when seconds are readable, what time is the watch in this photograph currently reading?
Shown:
5:02
